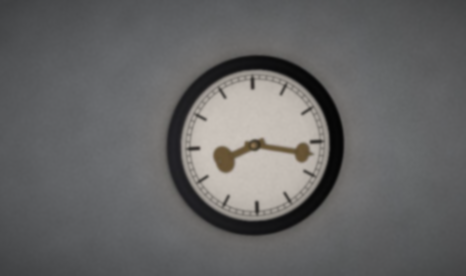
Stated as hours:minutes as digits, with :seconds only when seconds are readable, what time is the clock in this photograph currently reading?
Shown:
8:17
